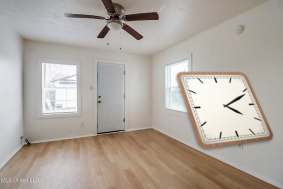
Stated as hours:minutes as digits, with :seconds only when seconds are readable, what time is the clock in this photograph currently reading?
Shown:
4:11
